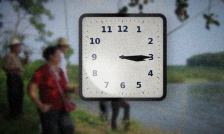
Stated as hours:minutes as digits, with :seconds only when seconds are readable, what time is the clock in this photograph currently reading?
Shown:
3:15
